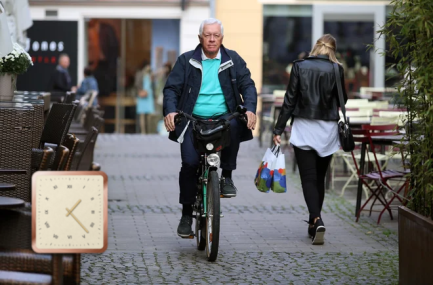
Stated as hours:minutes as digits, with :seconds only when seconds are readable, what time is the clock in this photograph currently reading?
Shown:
1:23
